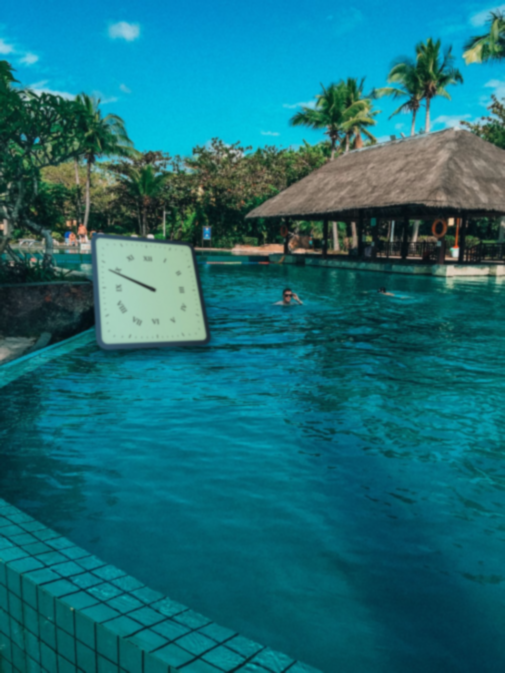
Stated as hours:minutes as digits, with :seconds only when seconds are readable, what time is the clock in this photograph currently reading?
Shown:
9:49
